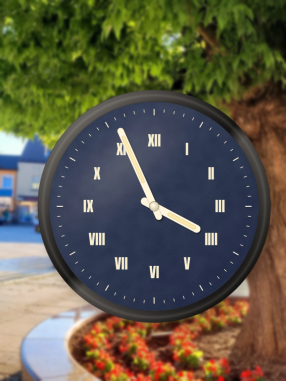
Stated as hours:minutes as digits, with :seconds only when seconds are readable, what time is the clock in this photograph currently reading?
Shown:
3:56
